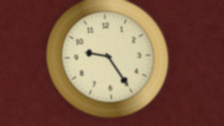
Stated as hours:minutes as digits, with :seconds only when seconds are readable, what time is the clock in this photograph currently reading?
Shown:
9:25
